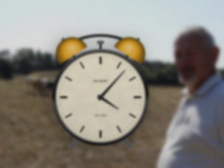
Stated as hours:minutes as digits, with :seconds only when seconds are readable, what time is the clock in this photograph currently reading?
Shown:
4:07
